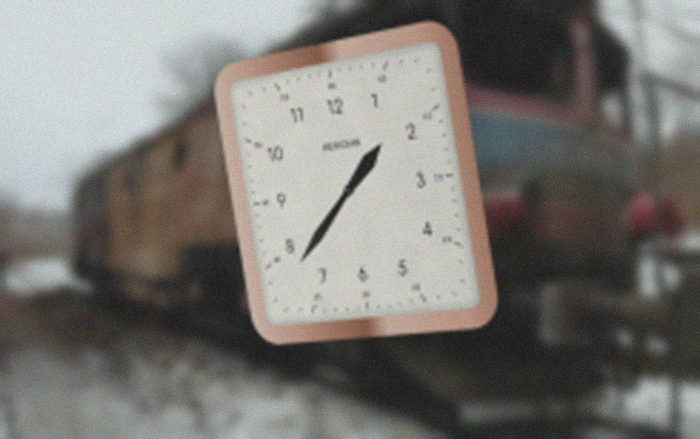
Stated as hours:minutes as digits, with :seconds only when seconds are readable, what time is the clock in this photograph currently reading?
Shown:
1:38
